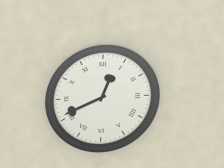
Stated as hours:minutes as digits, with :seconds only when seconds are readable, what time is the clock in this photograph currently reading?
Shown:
12:41
